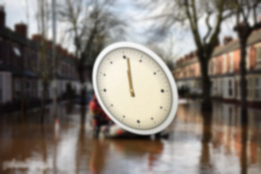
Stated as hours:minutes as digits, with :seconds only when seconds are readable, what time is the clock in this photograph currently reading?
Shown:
12:01
